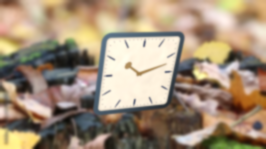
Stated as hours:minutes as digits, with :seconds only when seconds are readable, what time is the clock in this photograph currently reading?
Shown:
10:12
